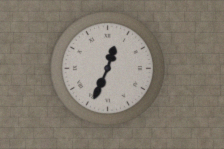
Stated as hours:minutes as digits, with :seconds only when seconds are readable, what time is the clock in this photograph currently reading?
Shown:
12:34
